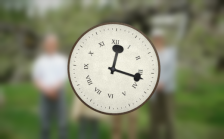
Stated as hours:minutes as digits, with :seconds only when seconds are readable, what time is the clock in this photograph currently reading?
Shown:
12:17
